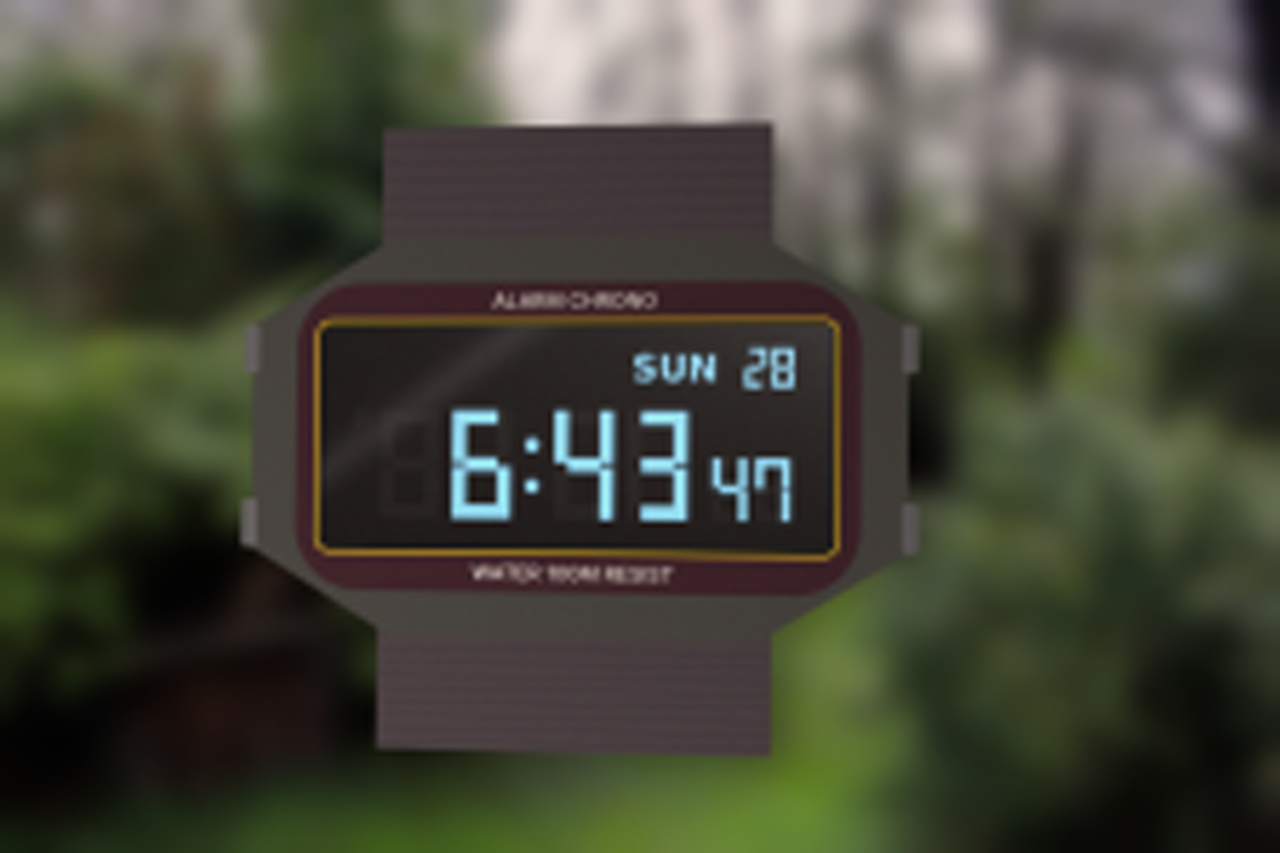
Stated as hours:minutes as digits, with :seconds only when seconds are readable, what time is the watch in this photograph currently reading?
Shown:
6:43:47
